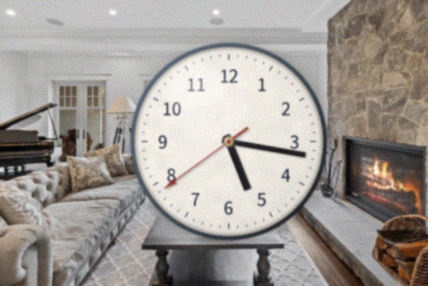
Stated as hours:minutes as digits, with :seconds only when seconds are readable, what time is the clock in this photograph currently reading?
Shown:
5:16:39
